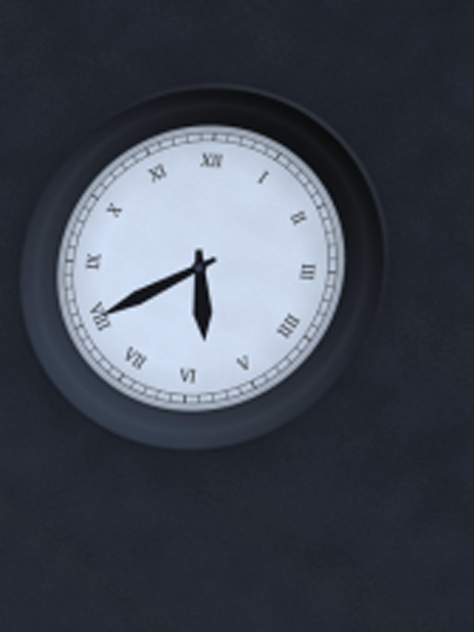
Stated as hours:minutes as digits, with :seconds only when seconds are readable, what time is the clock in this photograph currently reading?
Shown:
5:40
